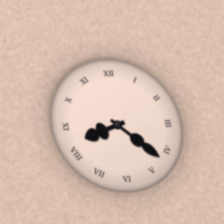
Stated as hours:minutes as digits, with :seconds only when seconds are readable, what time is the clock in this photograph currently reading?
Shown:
8:22
